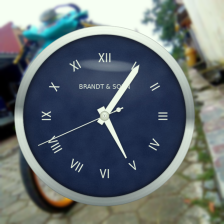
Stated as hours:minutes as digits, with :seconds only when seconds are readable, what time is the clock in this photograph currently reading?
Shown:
5:05:41
